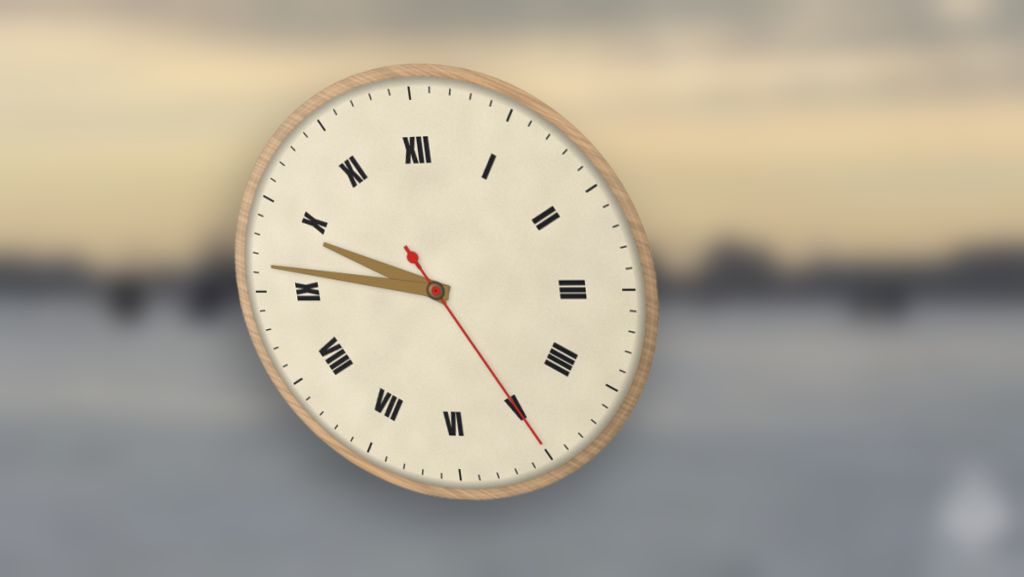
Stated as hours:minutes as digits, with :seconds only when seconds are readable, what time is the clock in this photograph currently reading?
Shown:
9:46:25
